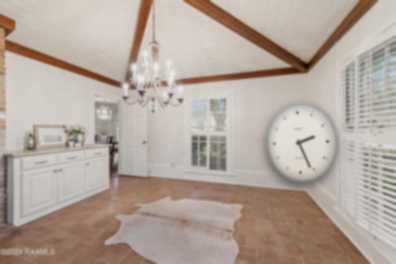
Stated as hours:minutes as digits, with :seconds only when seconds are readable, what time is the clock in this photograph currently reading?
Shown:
2:26
